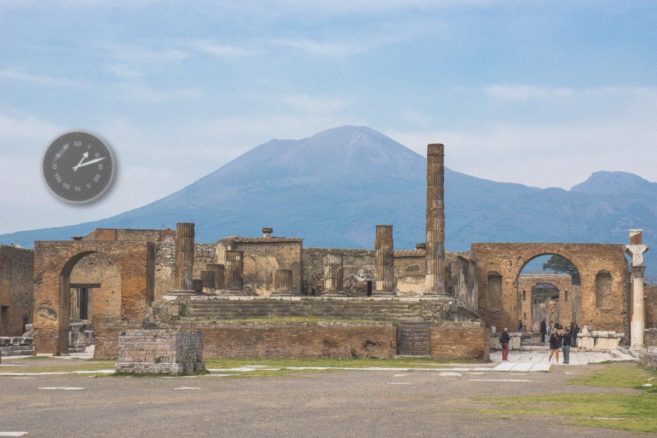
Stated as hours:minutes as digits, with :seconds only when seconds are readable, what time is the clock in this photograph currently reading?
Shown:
1:12
